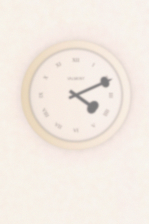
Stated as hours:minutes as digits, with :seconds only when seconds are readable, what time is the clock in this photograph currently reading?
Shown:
4:11
